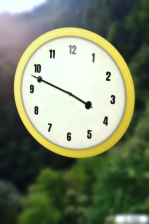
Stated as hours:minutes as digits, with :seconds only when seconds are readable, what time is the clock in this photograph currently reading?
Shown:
3:48
